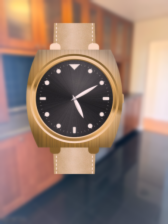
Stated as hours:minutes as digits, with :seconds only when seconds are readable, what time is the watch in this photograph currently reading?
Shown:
5:10
